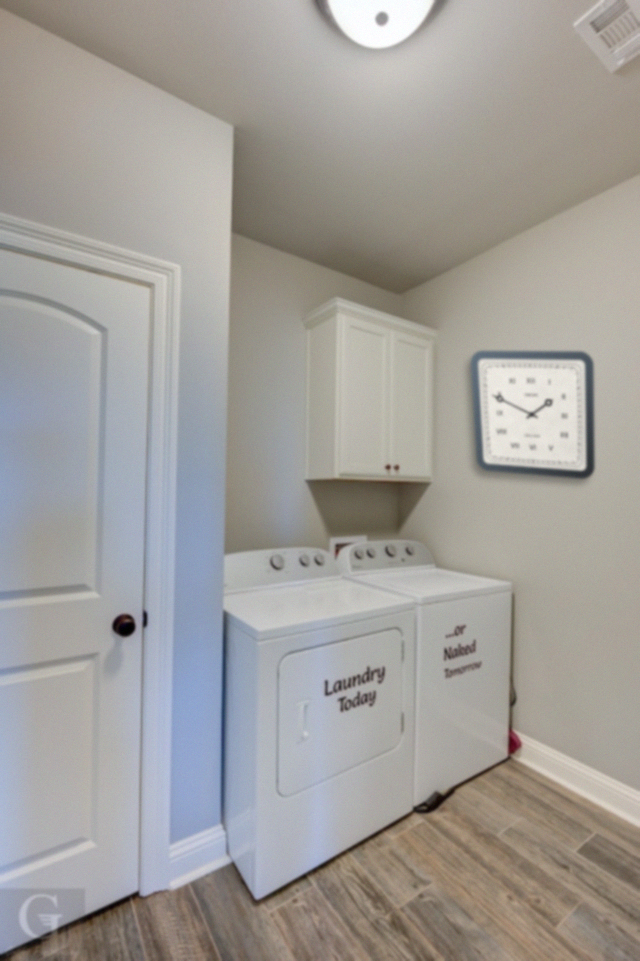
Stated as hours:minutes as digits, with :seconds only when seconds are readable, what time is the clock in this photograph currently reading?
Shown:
1:49
